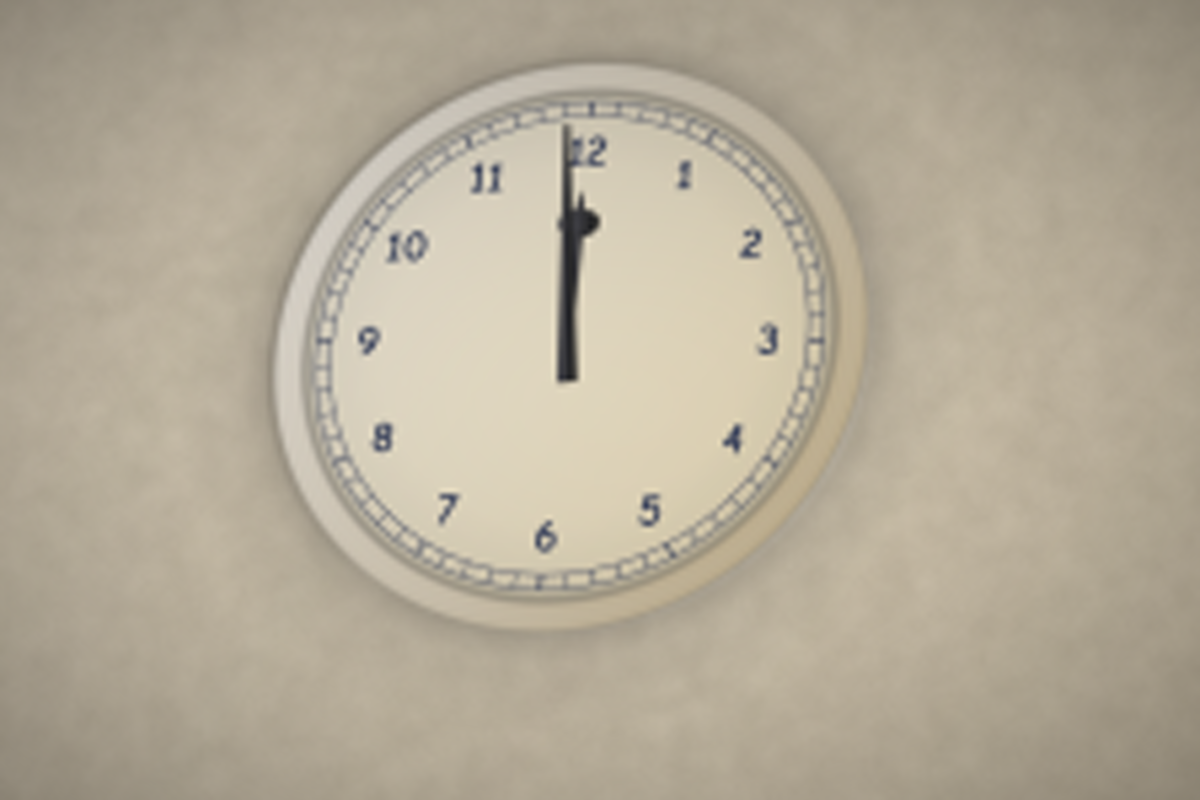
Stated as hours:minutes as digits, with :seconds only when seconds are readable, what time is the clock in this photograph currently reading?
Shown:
11:59
